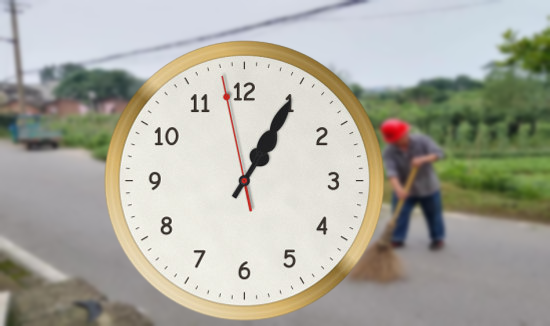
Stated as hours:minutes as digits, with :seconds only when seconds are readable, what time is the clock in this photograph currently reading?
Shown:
1:04:58
